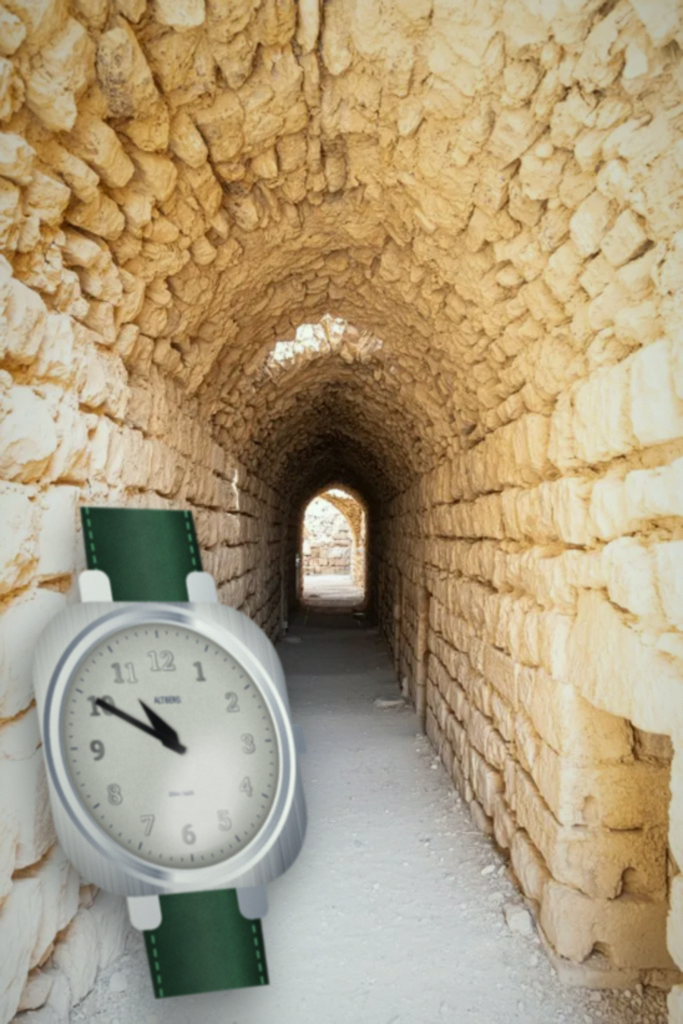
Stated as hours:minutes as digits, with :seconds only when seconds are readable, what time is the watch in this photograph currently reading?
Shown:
10:50
